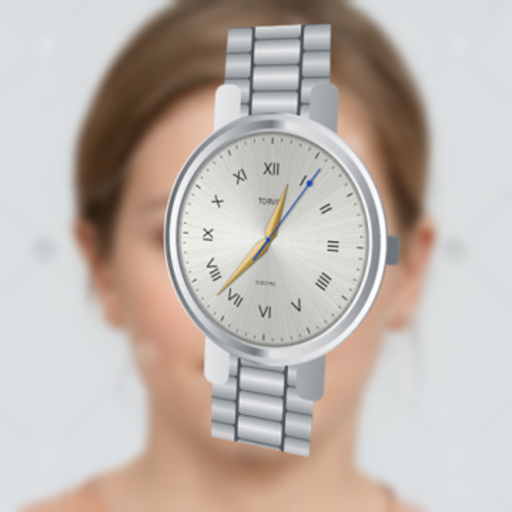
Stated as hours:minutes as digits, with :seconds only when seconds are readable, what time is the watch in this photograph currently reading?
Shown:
12:37:06
